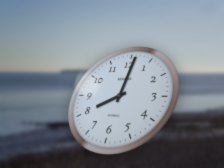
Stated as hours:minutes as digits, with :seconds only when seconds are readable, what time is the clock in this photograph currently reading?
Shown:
8:01
